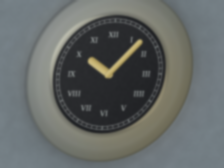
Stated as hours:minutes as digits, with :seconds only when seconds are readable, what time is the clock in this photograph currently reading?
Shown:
10:07
